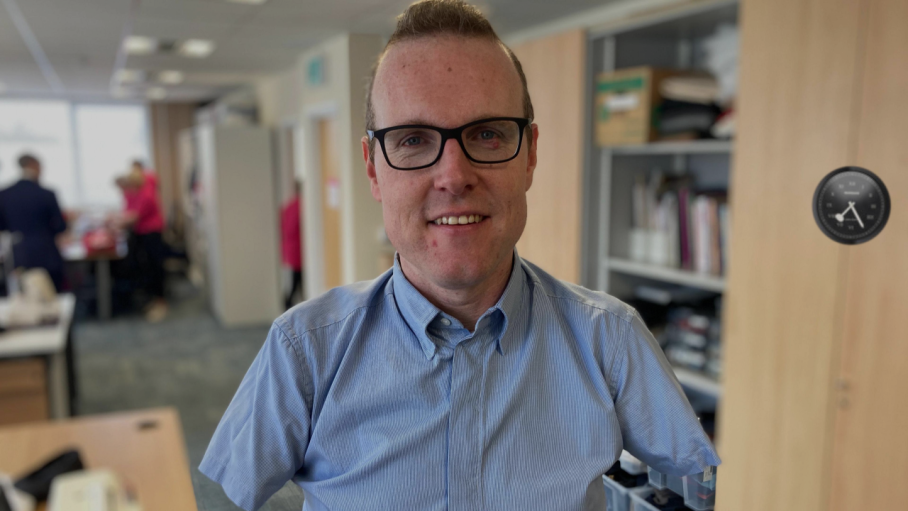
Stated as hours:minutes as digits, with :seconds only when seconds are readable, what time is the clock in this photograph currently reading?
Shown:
7:25
